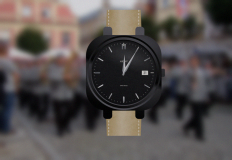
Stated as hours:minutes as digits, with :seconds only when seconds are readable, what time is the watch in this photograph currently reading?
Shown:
12:05
